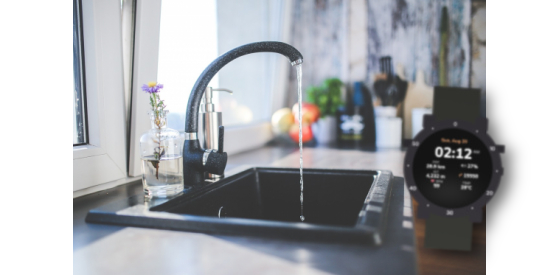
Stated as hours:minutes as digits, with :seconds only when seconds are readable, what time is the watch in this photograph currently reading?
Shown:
2:12
